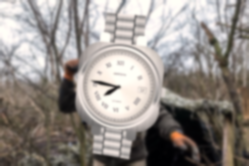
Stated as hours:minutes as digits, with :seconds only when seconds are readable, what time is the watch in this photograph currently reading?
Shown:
7:46
